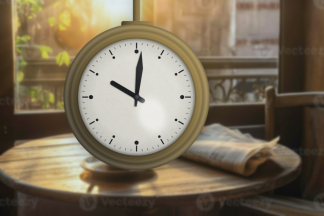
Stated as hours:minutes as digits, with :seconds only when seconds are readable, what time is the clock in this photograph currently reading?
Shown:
10:01
